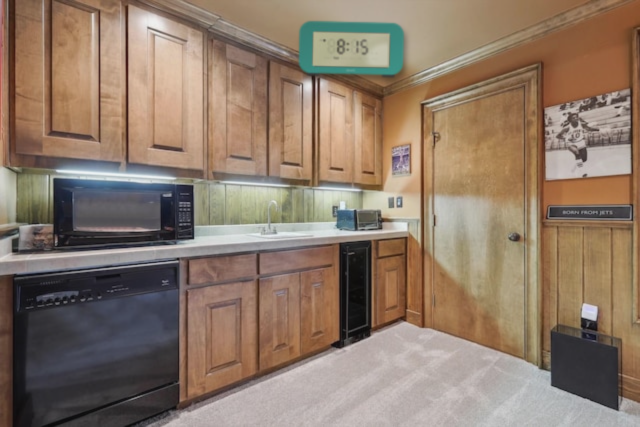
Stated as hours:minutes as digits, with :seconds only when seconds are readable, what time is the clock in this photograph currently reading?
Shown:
8:15
